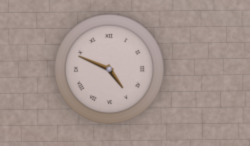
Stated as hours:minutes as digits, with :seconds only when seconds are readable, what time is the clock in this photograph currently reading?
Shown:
4:49
